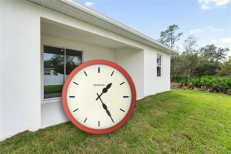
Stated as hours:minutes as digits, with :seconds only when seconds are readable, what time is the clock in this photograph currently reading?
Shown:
1:25
